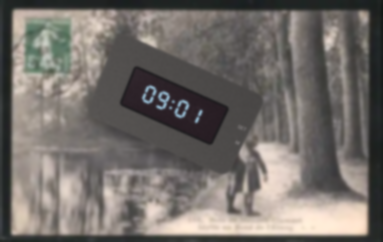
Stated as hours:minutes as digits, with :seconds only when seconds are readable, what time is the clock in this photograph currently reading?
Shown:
9:01
